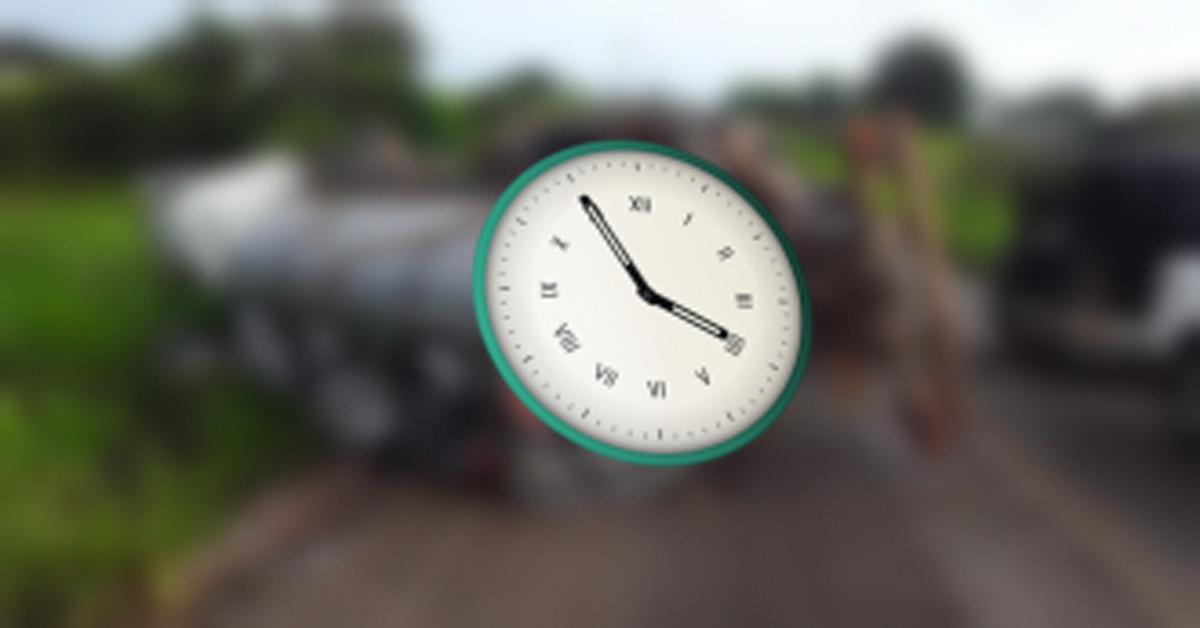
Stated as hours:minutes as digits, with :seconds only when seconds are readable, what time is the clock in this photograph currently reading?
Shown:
3:55
